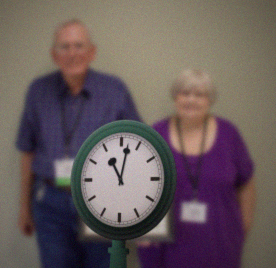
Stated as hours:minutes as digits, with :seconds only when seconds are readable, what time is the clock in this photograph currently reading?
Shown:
11:02
